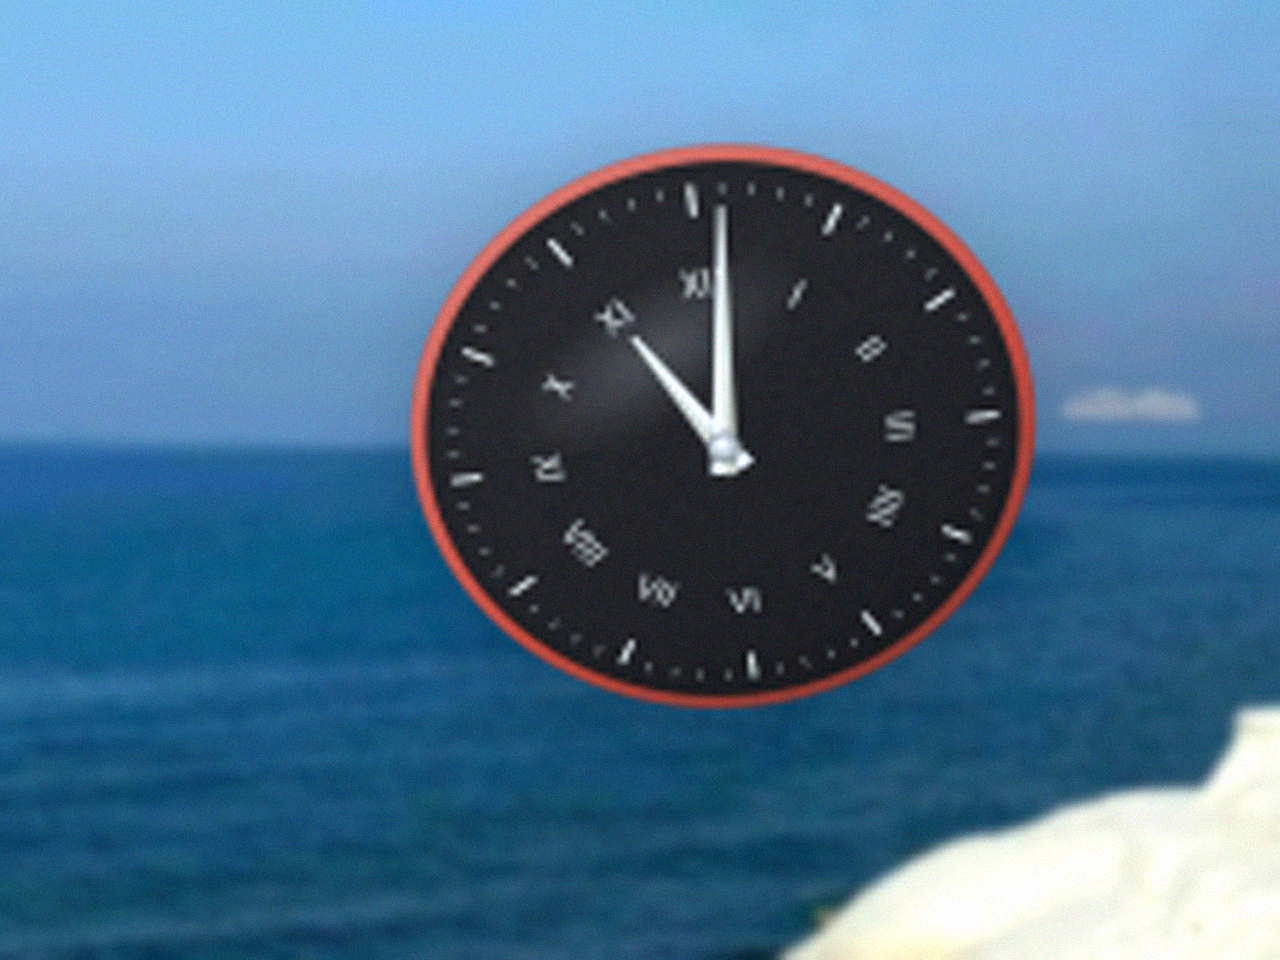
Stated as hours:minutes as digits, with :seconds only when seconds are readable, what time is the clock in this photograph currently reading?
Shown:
11:01
